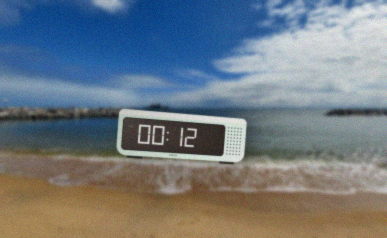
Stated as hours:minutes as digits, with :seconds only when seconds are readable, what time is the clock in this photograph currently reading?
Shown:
0:12
